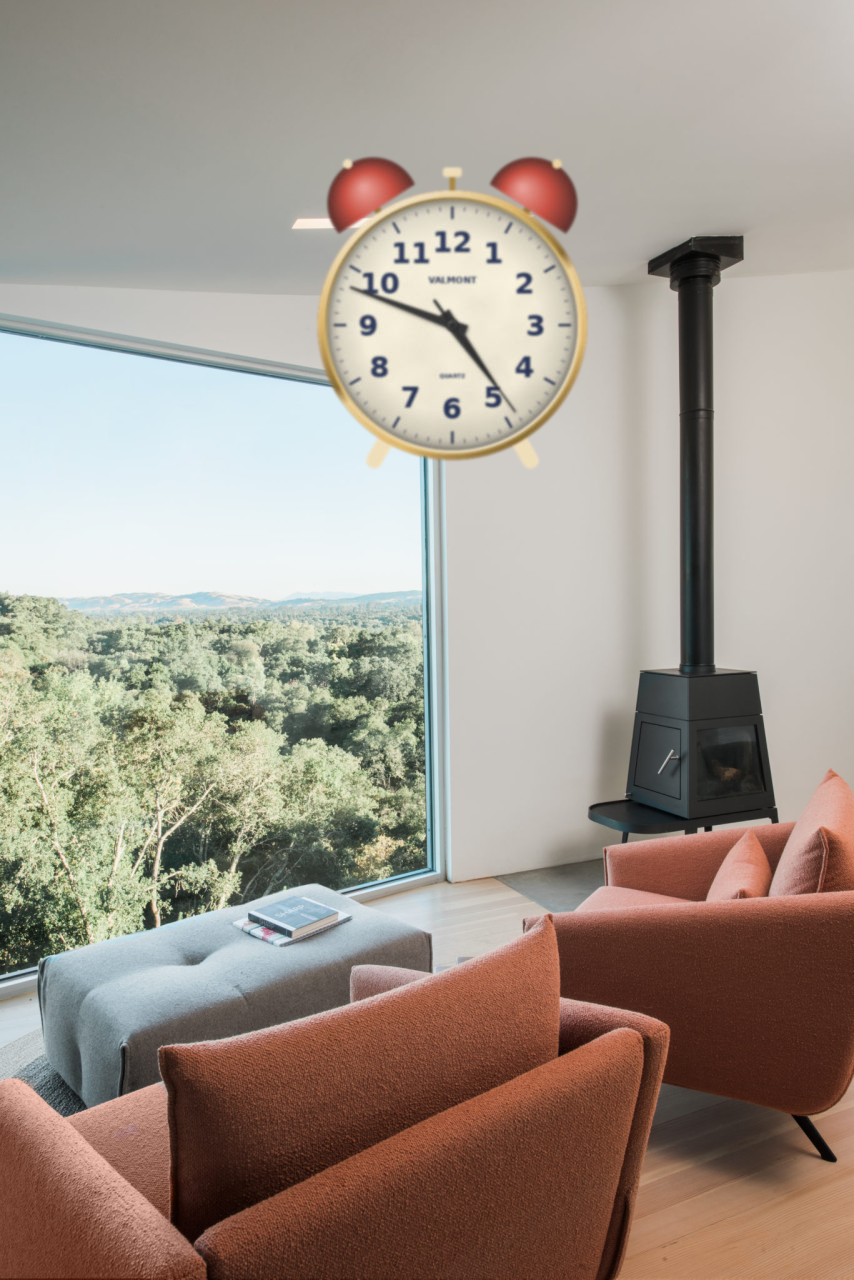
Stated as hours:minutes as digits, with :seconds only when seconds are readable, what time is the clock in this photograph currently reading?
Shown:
4:48:24
